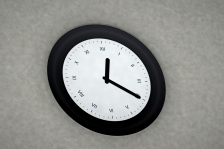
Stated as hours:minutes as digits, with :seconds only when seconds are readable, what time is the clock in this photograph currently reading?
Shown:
12:20
